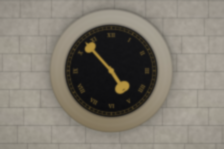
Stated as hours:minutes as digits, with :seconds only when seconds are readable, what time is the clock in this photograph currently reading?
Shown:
4:53
